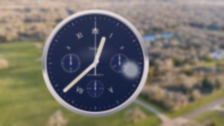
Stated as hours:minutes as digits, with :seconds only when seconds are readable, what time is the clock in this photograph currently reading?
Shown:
12:38
